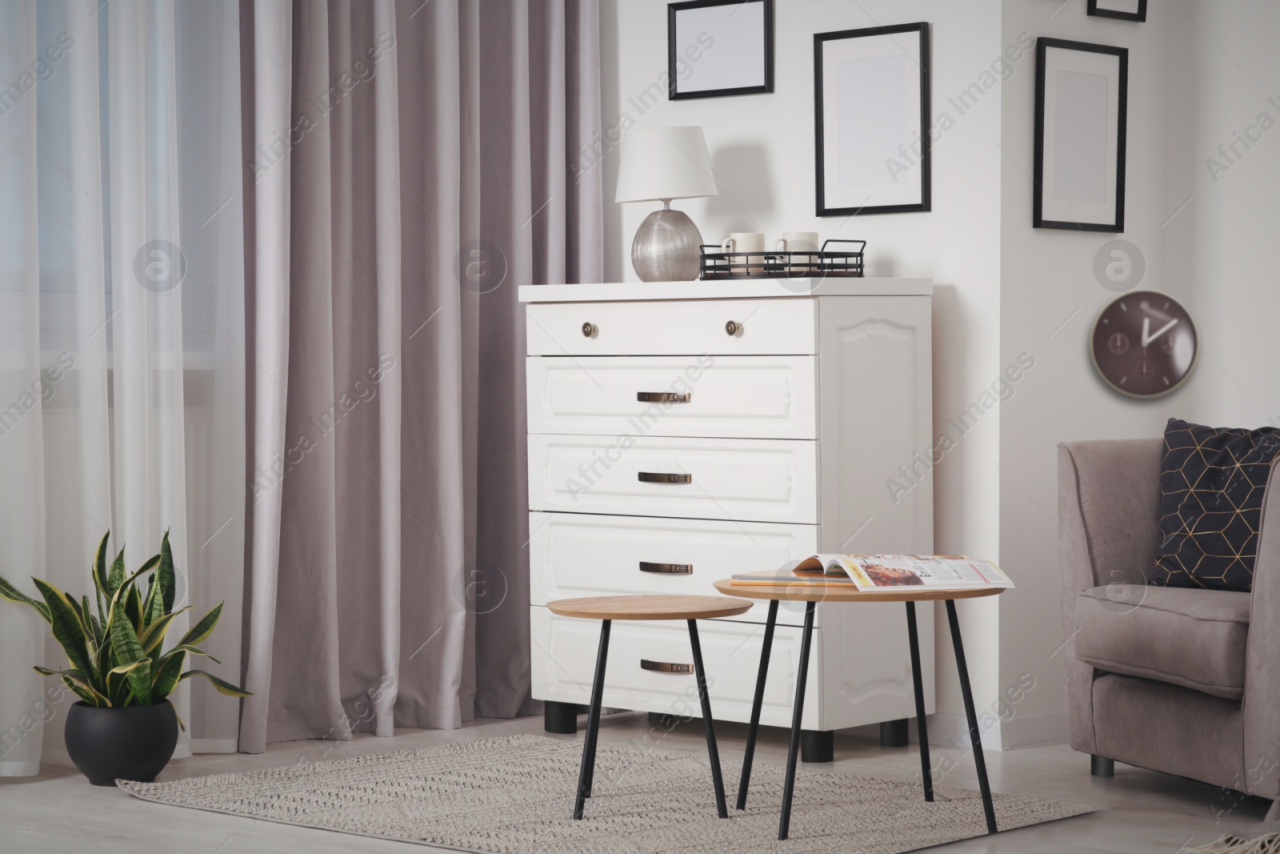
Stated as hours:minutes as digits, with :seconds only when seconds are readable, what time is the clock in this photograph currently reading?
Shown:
12:09
